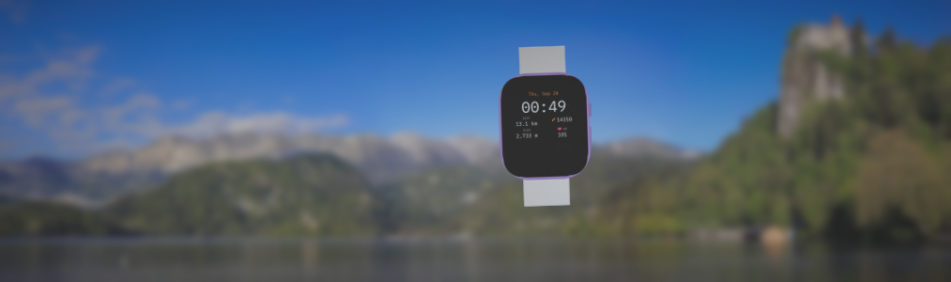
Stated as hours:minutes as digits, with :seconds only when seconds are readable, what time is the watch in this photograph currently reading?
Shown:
0:49
